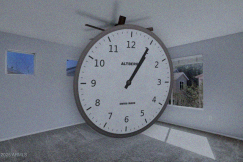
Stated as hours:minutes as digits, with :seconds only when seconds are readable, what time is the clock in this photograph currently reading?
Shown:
1:05
